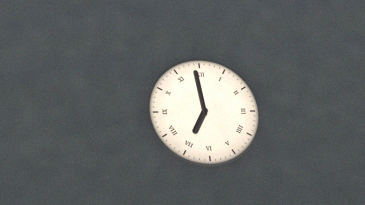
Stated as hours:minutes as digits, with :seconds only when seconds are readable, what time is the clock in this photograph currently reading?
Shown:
6:59
